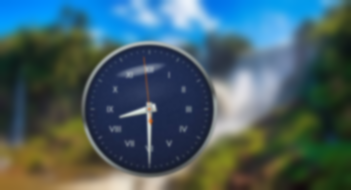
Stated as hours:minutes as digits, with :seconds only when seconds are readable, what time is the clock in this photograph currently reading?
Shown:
8:29:59
